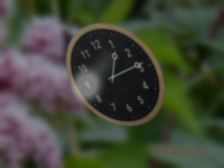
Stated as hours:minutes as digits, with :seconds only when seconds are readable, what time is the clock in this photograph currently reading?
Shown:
1:14
